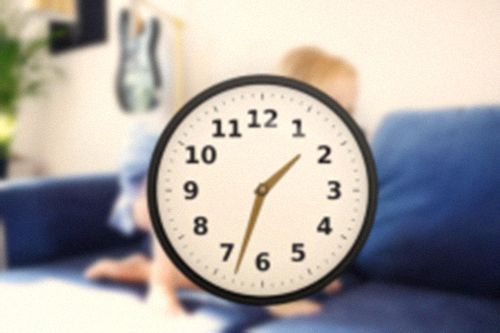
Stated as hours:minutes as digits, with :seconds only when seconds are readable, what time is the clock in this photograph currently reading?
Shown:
1:33
